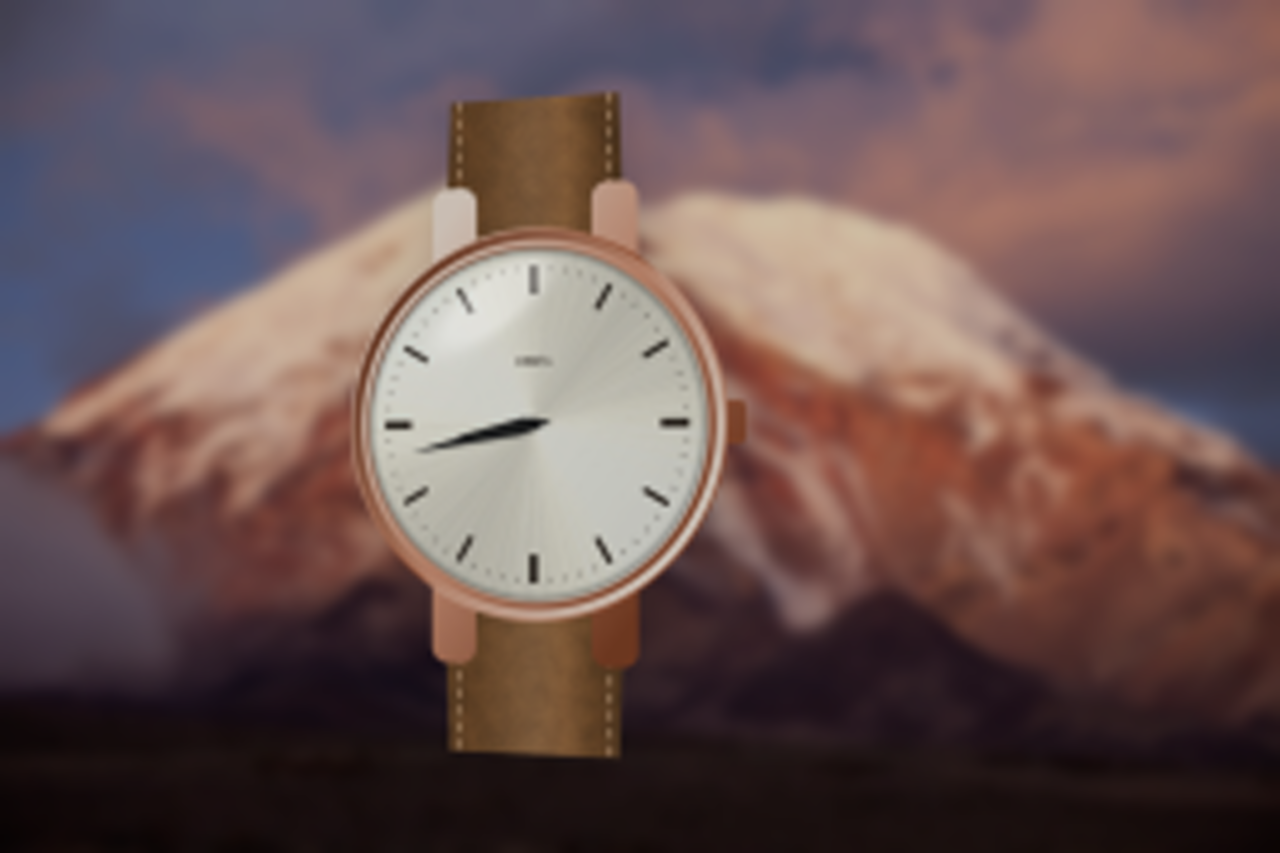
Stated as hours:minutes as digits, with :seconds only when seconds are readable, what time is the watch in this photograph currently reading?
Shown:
8:43
